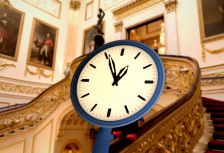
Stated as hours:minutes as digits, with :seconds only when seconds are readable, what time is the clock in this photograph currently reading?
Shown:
12:56
